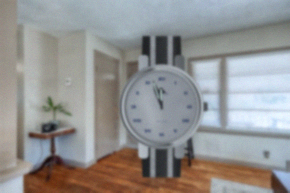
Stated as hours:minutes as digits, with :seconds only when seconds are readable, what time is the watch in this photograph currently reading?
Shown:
11:57
